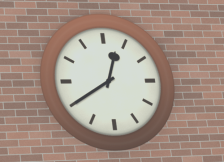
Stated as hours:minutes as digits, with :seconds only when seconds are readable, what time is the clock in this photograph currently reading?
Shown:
12:40
